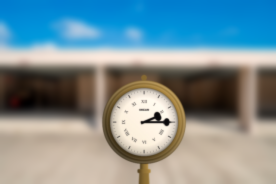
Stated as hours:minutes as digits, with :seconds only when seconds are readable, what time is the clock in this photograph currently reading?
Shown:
2:15
